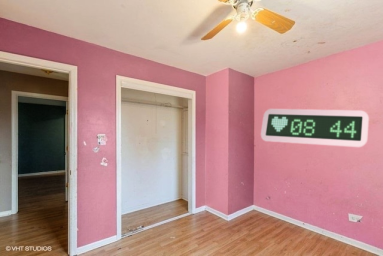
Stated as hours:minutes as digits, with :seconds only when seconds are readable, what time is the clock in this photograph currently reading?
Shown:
8:44
